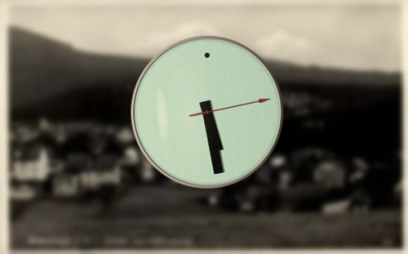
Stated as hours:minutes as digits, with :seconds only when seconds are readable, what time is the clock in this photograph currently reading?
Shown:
5:28:13
